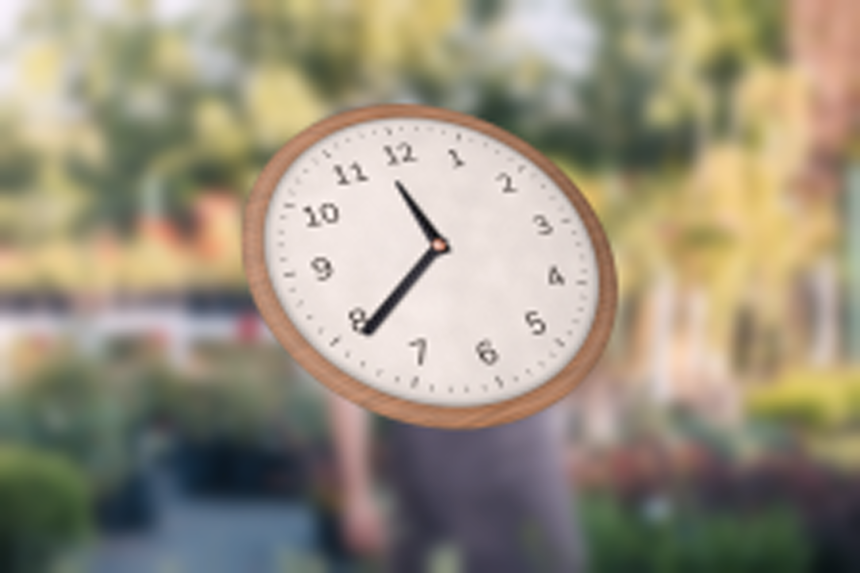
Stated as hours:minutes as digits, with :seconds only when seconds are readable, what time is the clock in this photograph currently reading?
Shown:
11:39
